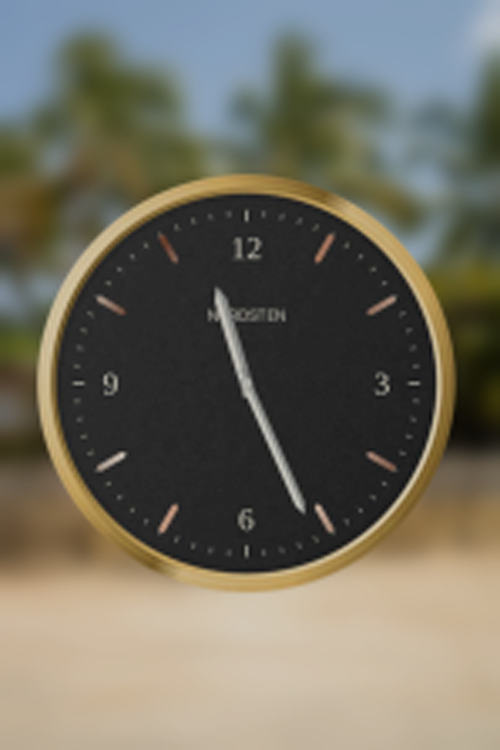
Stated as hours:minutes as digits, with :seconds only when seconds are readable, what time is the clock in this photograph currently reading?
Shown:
11:26
